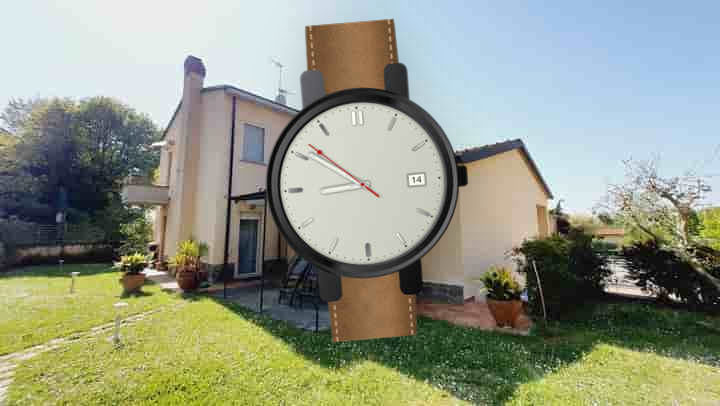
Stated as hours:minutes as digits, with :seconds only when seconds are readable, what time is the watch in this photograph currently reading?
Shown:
8:50:52
